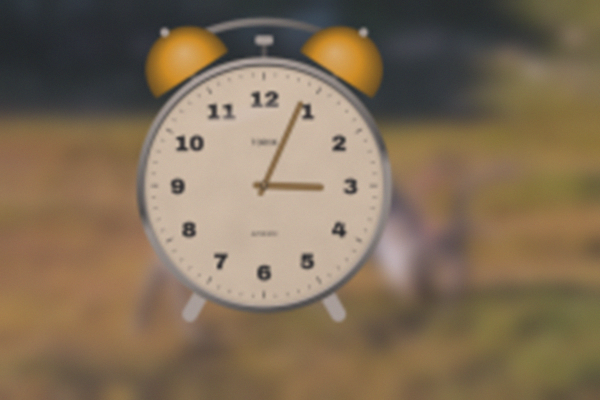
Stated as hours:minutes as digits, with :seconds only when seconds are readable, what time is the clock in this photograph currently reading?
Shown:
3:04
